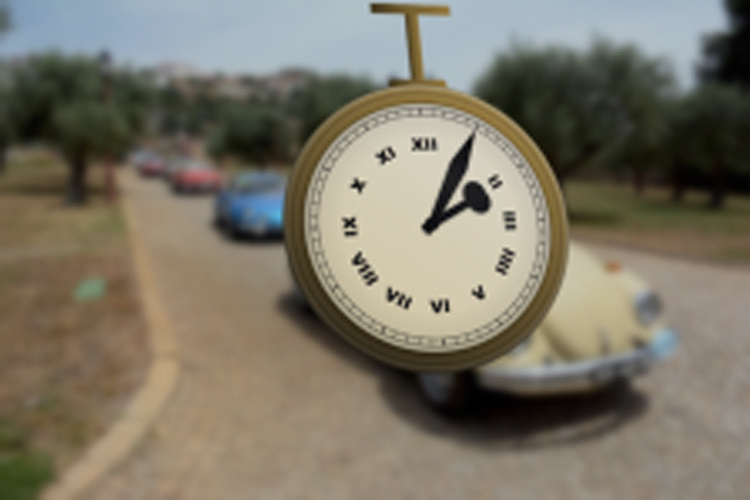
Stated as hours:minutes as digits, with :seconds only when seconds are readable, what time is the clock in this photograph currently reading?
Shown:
2:05
